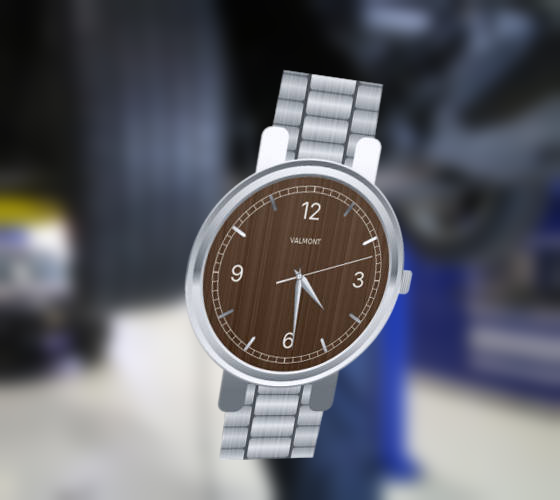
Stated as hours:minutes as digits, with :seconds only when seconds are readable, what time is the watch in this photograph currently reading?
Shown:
4:29:12
